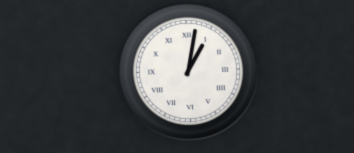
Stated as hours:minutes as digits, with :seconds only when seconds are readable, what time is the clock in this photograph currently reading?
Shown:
1:02
